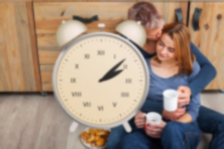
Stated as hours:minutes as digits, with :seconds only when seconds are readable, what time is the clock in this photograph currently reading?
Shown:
2:08
